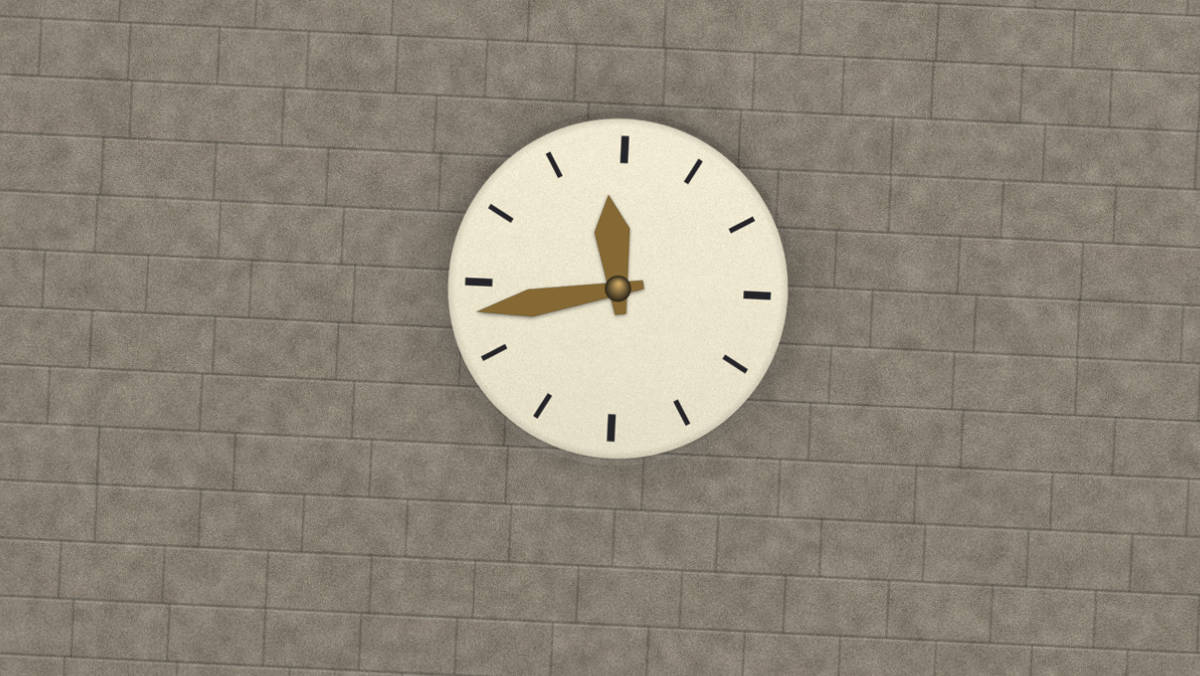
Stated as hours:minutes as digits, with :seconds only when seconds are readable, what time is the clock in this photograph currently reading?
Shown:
11:43
